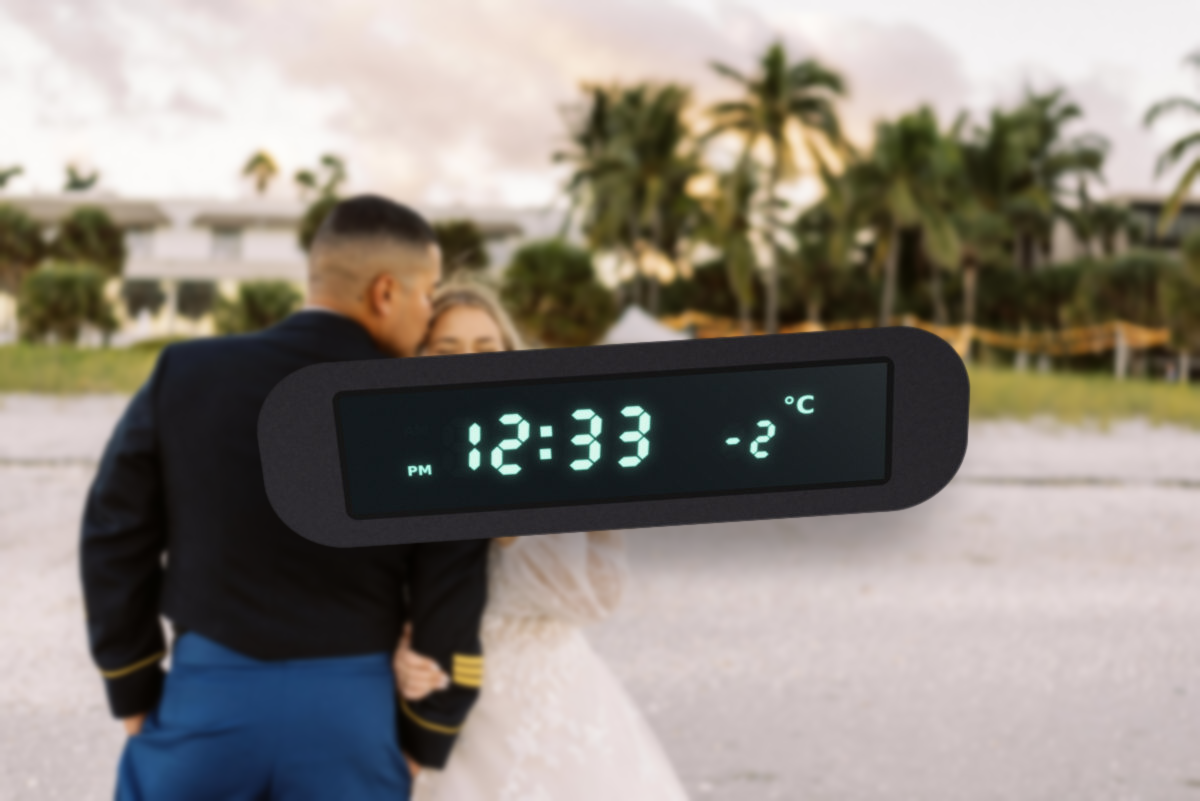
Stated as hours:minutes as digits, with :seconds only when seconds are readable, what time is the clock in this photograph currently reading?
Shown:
12:33
